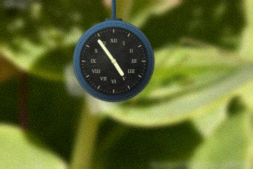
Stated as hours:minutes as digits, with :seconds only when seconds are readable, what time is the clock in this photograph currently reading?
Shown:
4:54
